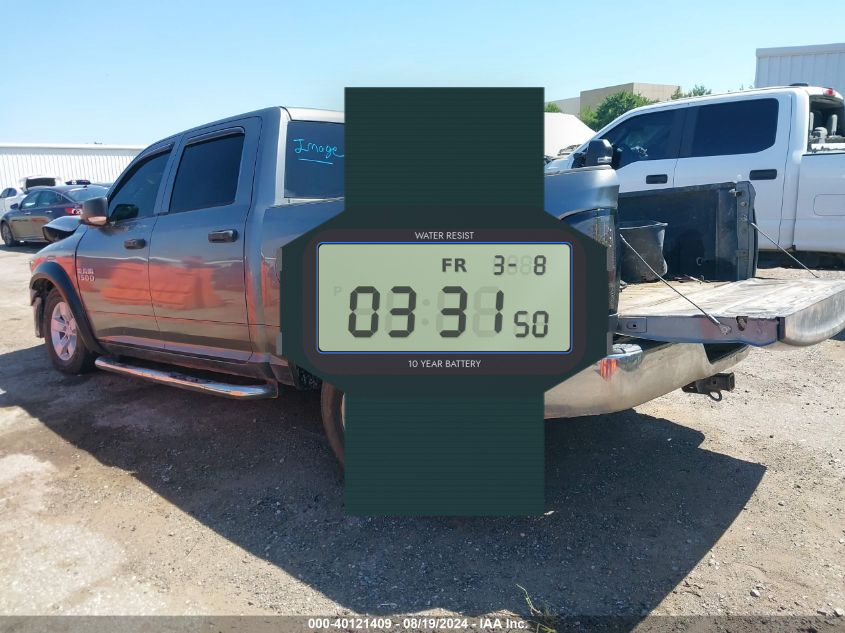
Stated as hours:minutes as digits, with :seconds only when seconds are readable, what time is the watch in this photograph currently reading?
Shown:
3:31:50
